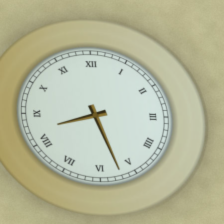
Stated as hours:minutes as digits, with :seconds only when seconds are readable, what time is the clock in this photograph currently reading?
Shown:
8:27
